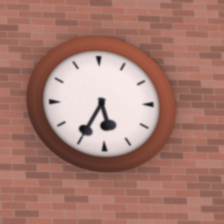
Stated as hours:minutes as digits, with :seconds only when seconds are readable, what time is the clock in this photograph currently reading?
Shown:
5:35
